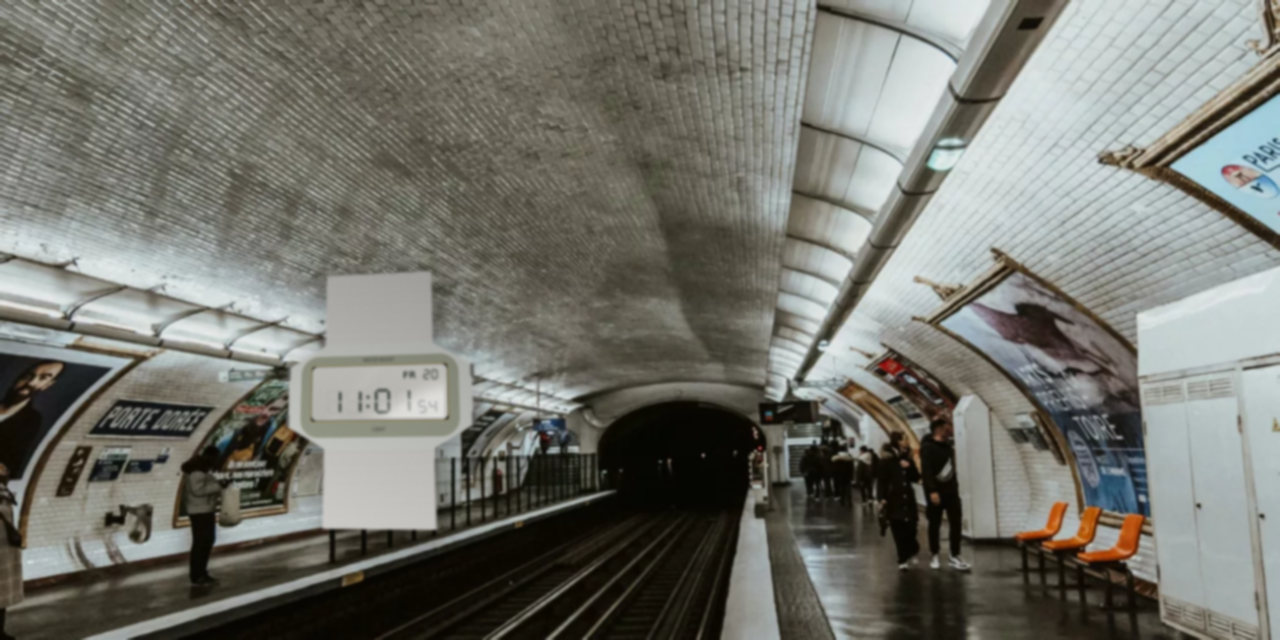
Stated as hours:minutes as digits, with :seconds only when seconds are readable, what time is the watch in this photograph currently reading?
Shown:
11:01
